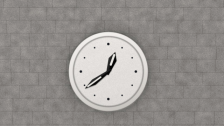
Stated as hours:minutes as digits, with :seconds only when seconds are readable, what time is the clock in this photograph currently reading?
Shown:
12:39
